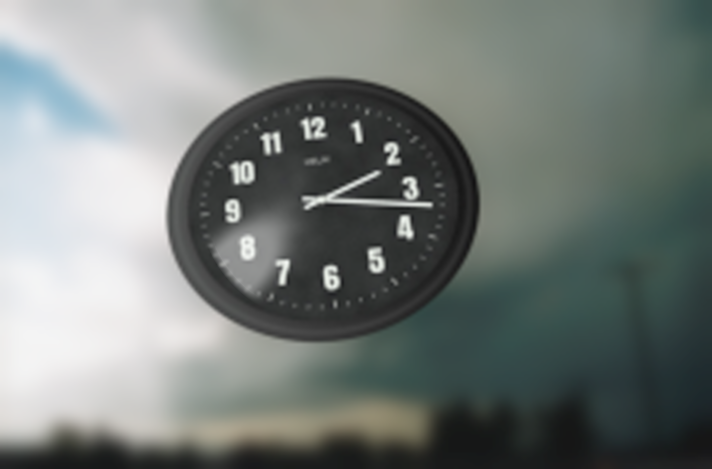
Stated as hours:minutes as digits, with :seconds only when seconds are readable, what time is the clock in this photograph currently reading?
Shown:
2:17
